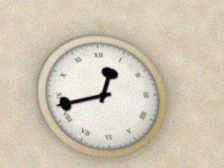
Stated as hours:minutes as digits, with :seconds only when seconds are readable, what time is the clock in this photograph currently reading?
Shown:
12:43
